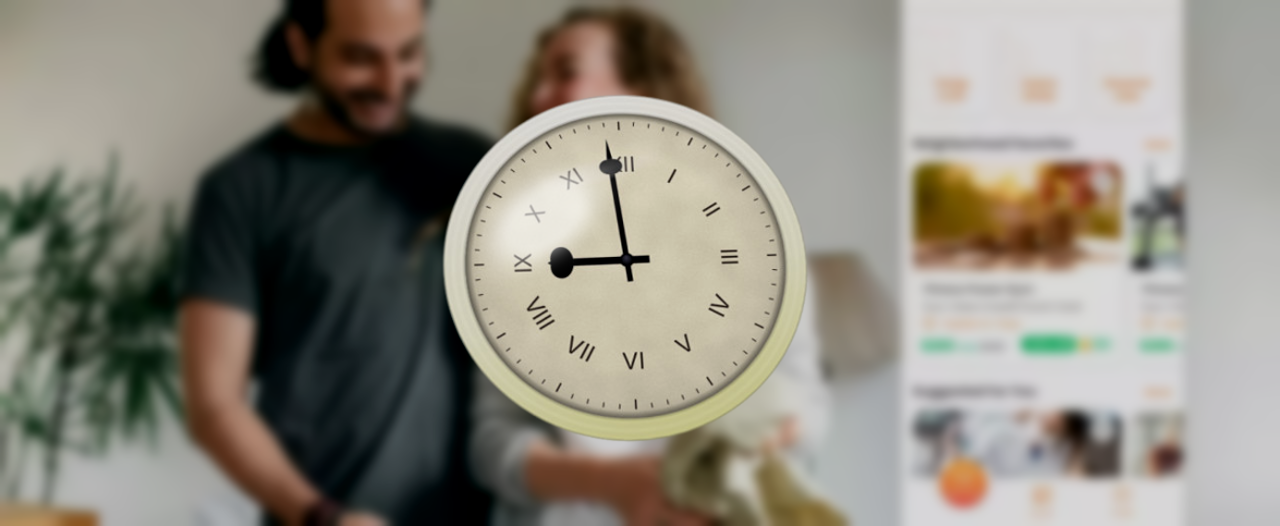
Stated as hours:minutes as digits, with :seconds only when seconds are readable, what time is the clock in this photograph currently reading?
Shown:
8:59
